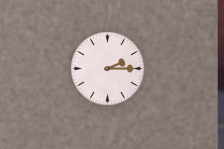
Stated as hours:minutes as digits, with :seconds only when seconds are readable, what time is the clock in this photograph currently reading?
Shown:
2:15
